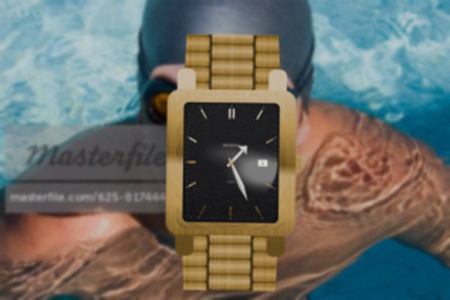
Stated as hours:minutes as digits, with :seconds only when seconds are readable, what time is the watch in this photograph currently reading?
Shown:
1:26
